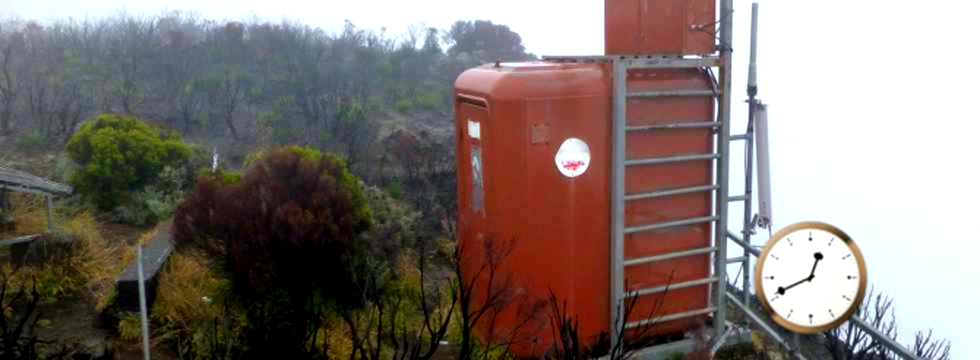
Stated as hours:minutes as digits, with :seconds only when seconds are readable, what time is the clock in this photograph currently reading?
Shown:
12:41
